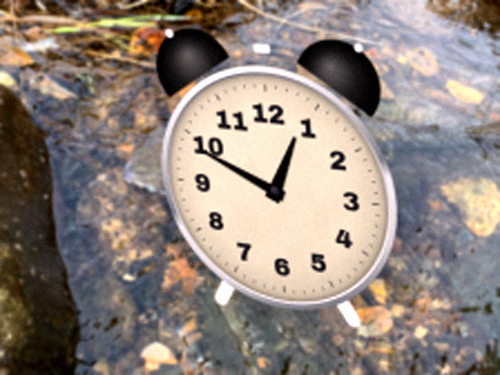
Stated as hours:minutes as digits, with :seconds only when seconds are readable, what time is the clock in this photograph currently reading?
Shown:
12:49
